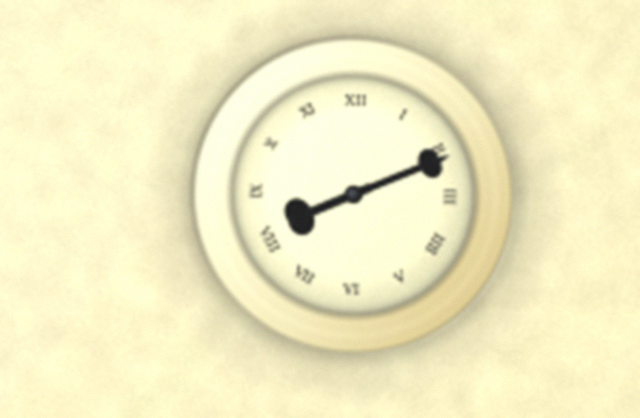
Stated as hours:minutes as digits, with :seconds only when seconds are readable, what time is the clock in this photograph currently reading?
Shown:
8:11
